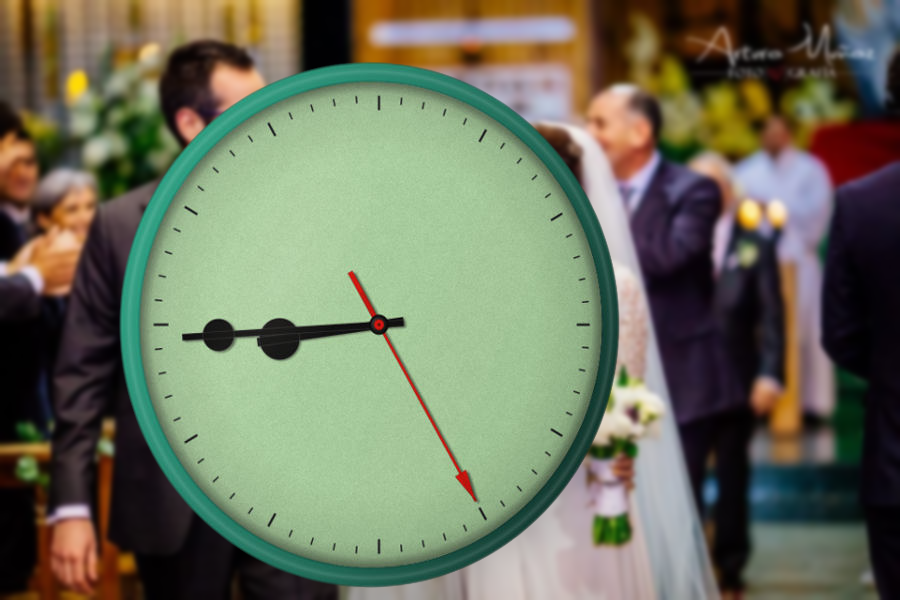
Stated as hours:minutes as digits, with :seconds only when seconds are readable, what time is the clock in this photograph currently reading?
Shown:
8:44:25
